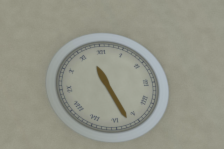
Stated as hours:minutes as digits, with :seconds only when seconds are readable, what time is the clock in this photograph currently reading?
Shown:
11:27
